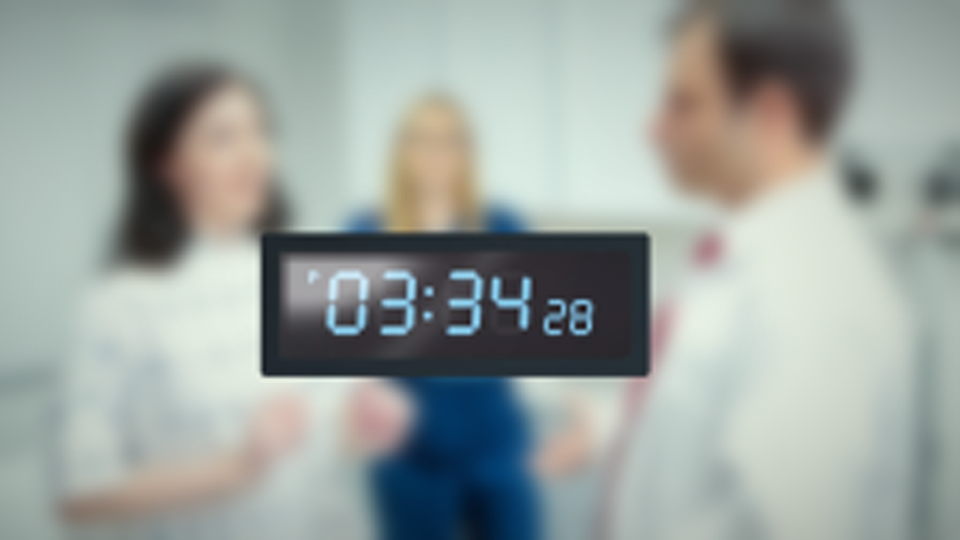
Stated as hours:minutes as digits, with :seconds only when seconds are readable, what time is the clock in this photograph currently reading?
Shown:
3:34:28
